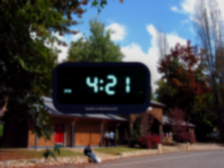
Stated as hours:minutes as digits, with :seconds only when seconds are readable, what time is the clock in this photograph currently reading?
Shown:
4:21
